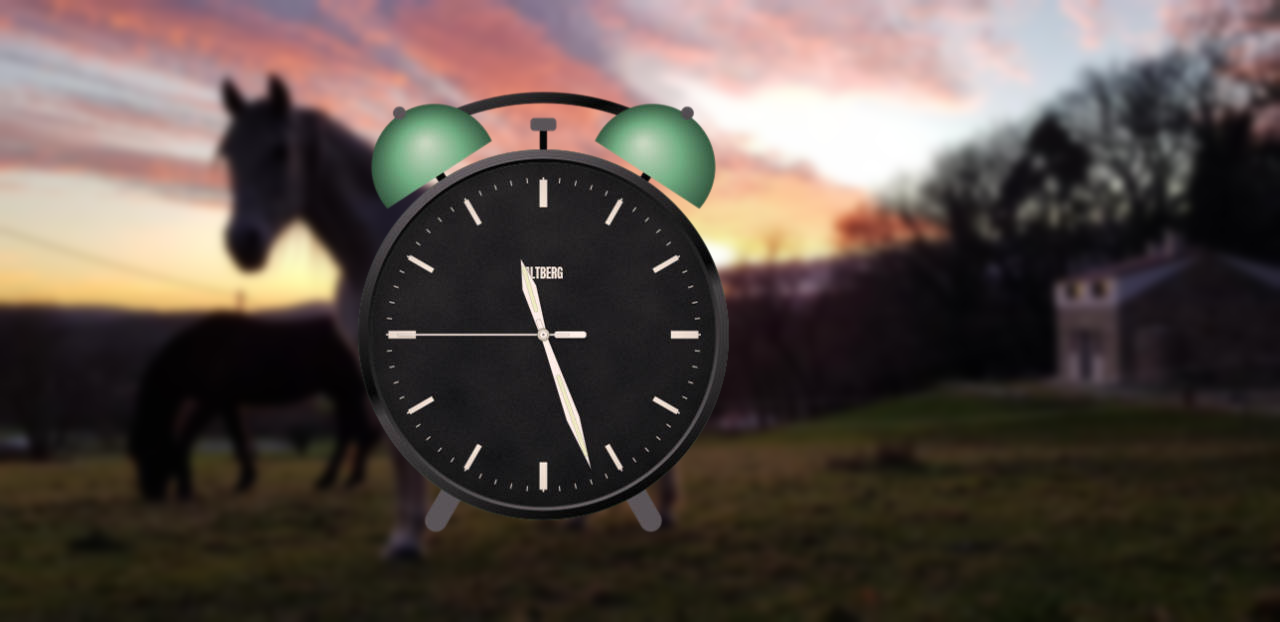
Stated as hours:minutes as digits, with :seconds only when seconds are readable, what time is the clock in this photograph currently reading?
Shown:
11:26:45
